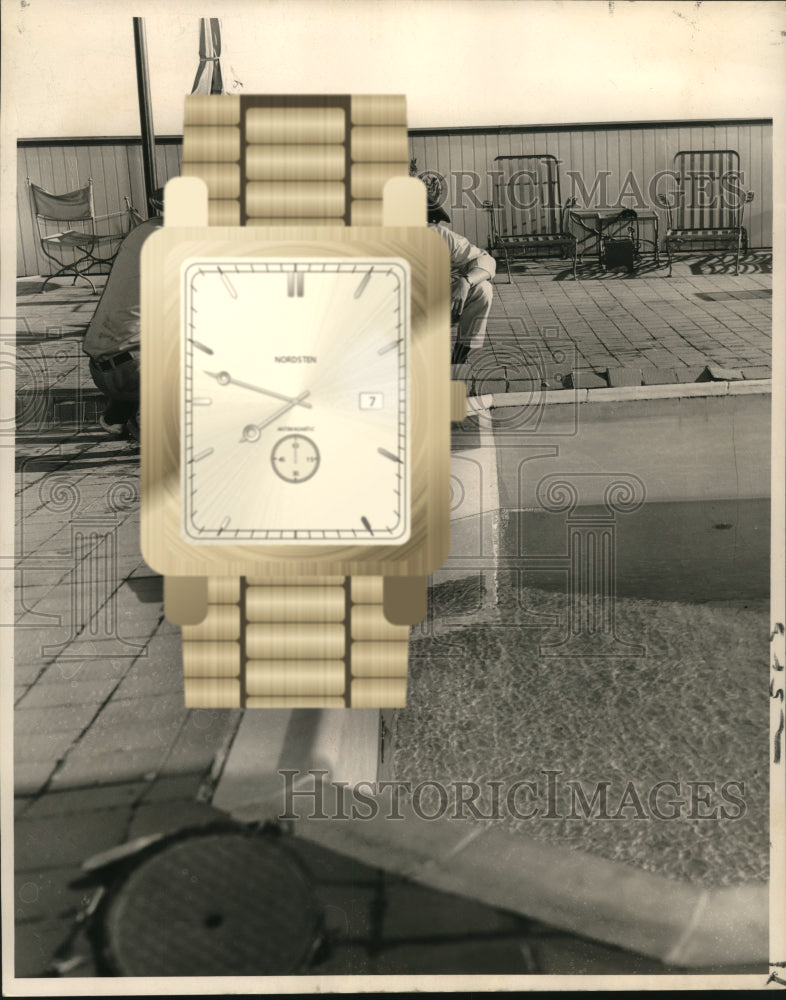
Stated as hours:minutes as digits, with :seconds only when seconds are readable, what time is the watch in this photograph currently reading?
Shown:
7:48
